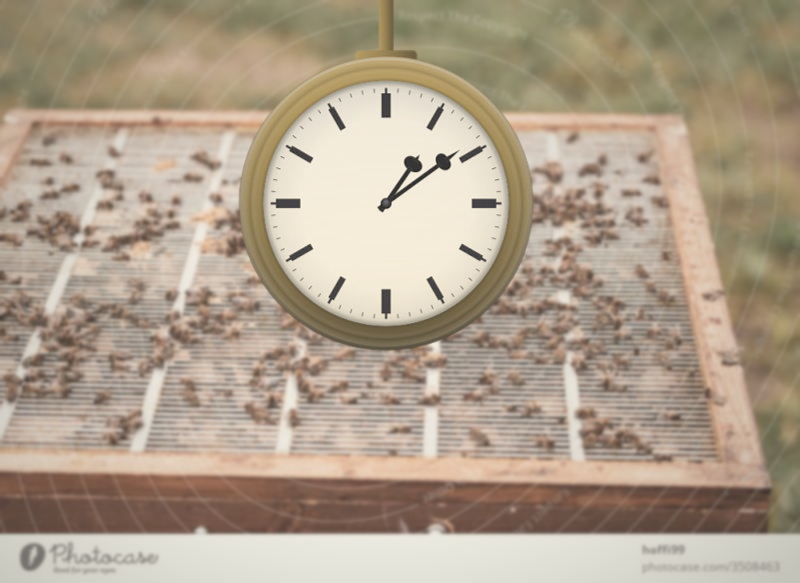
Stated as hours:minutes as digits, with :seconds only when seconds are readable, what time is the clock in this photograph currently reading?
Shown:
1:09
